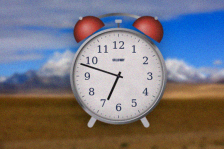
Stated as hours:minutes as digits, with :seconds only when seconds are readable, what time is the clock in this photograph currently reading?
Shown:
6:48
